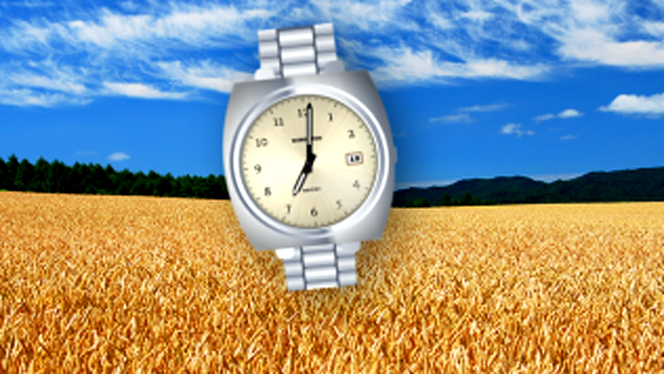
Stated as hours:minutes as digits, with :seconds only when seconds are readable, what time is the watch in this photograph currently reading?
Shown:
7:01
